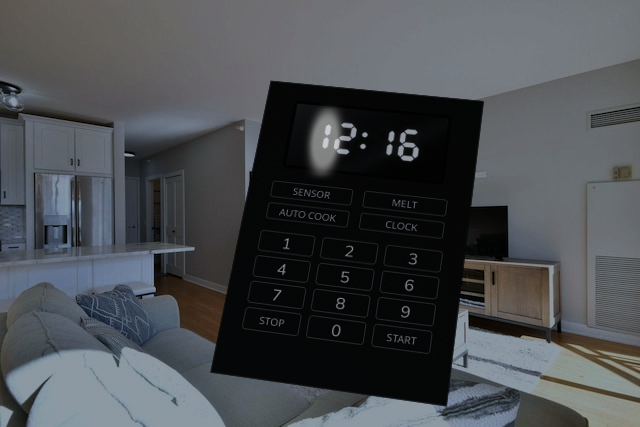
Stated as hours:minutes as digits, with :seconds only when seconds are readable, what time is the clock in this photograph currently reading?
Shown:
12:16
